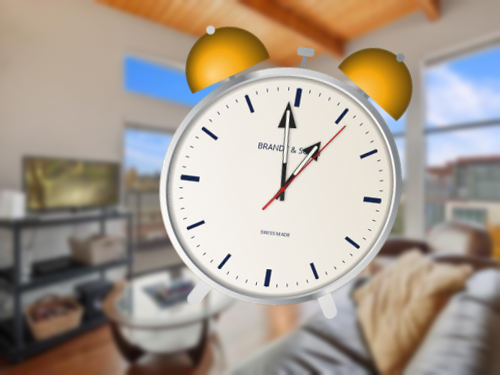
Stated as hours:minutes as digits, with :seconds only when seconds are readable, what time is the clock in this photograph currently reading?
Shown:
12:59:06
